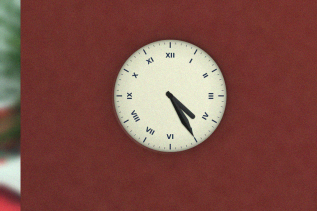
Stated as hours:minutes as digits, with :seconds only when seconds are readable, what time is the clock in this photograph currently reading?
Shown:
4:25
